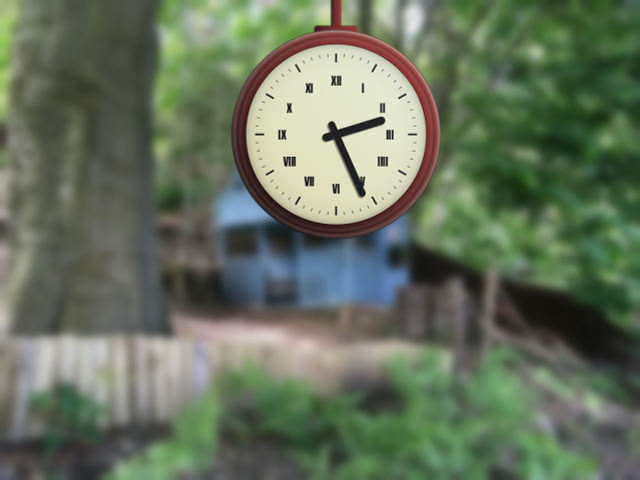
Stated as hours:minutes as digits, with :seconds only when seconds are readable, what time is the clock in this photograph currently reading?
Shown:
2:26
